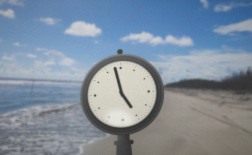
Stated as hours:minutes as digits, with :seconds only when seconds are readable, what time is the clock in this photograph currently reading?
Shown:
4:58
